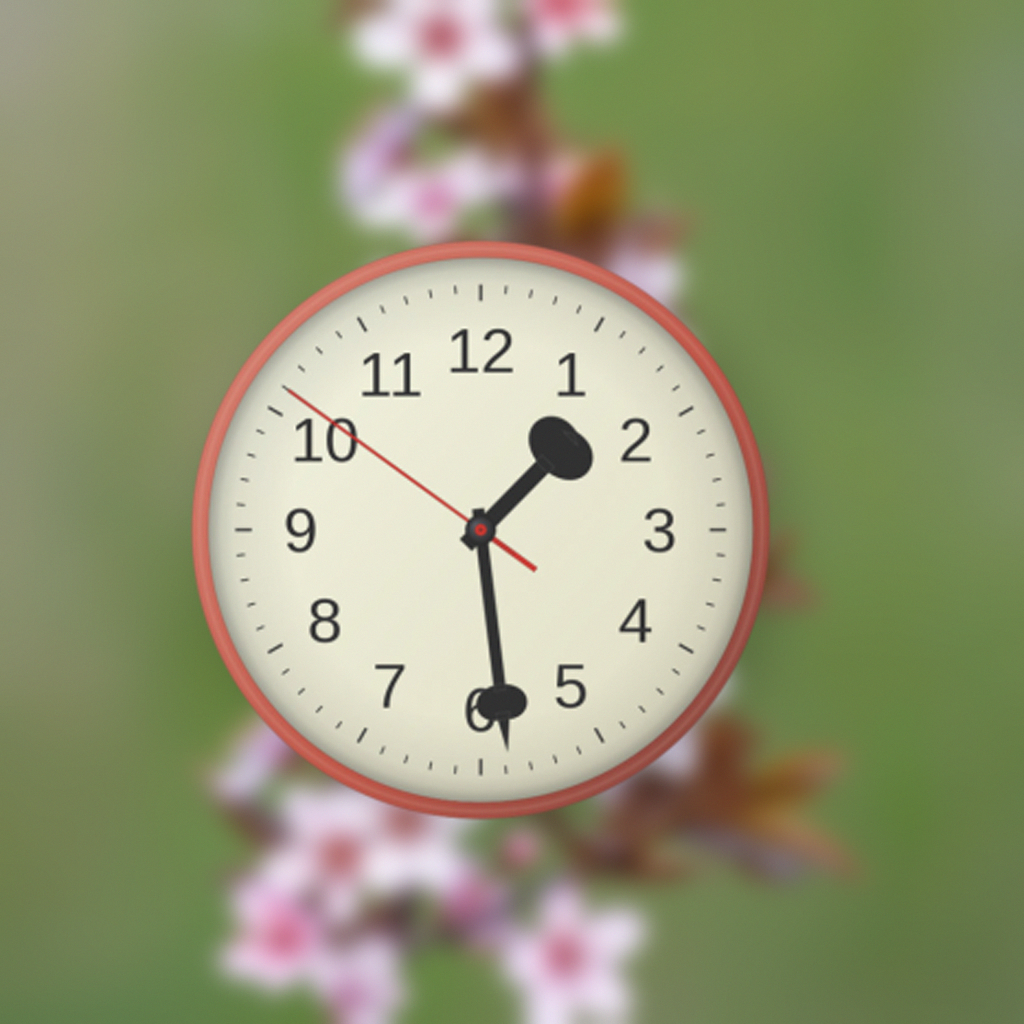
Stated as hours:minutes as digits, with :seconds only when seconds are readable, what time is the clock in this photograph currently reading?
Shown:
1:28:51
